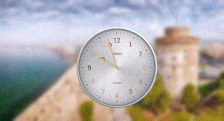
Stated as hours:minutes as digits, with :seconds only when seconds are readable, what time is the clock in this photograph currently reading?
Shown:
9:57
